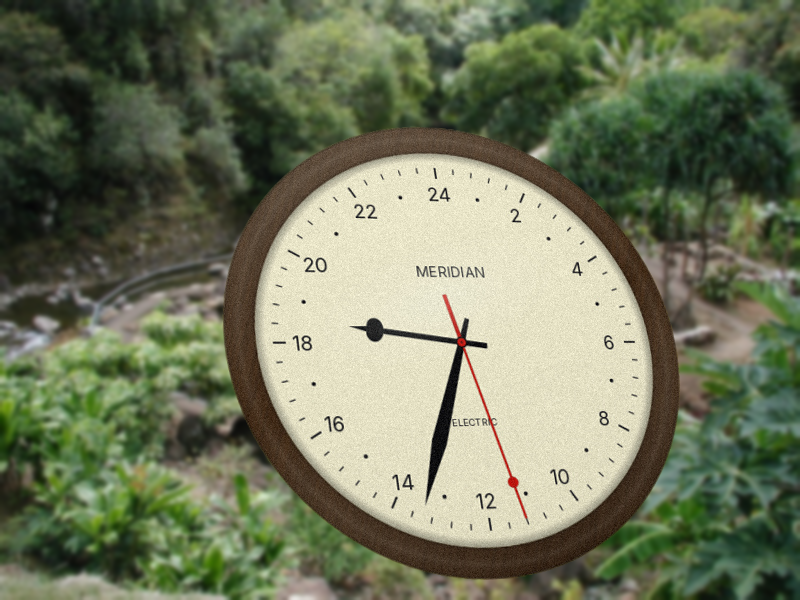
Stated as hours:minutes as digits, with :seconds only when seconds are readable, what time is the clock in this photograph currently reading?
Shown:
18:33:28
